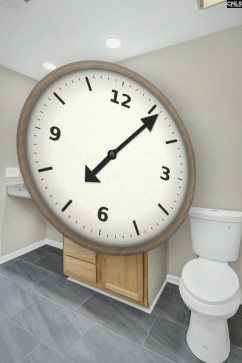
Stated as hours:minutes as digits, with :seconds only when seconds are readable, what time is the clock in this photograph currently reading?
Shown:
7:06
